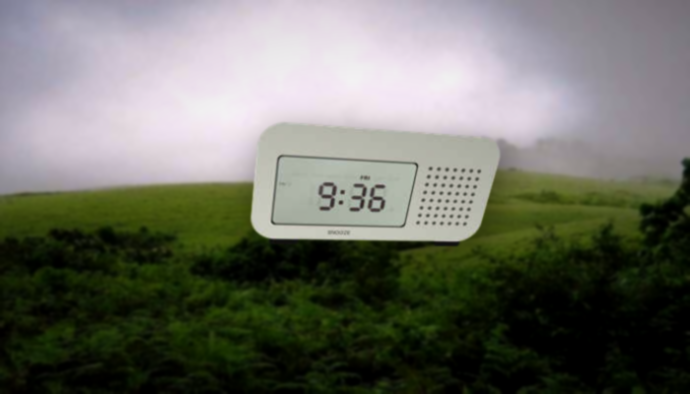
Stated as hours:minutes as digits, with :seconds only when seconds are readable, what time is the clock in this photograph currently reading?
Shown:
9:36
